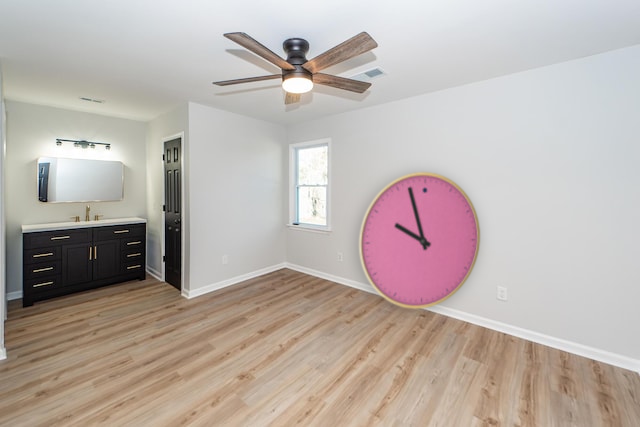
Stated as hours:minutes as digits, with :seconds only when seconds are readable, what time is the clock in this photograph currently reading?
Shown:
9:57
